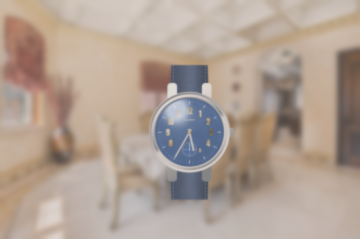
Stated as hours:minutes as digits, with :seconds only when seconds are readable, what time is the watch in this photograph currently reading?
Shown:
5:35
